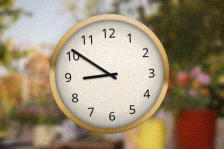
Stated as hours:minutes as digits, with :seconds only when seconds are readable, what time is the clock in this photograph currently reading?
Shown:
8:51
